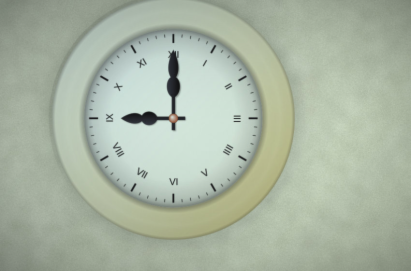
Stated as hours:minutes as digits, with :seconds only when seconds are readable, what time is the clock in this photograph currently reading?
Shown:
9:00
